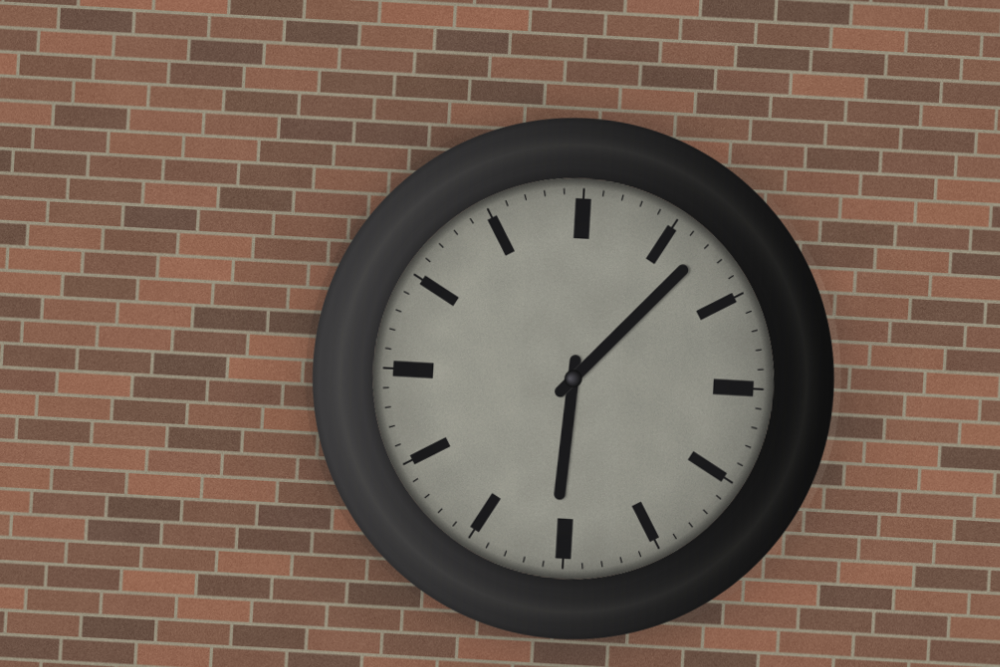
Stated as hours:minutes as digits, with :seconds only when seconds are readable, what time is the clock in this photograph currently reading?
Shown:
6:07
